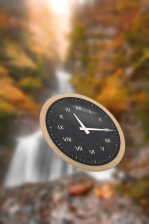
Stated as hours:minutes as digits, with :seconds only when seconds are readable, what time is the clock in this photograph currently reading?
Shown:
11:15
